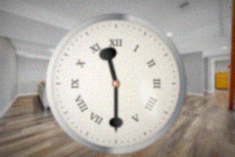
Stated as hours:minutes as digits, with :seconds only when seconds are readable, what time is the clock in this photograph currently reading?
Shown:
11:30
